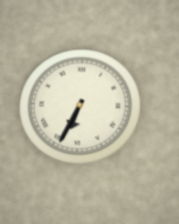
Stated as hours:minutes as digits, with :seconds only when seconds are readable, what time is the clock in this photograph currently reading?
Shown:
6:34
